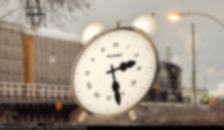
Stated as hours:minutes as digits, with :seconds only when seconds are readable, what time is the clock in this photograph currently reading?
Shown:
2:27
